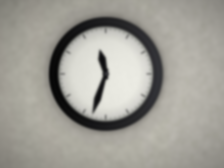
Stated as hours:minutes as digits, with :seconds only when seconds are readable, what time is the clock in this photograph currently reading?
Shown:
11:33
